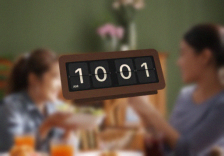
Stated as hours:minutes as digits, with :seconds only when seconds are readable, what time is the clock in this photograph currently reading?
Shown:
10:01
